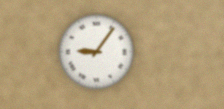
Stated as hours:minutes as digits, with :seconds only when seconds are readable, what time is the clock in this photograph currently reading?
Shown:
9:06
